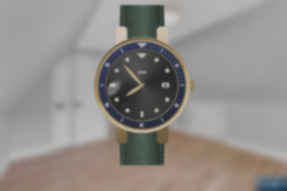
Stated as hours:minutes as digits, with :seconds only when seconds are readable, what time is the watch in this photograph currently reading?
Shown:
7:53
